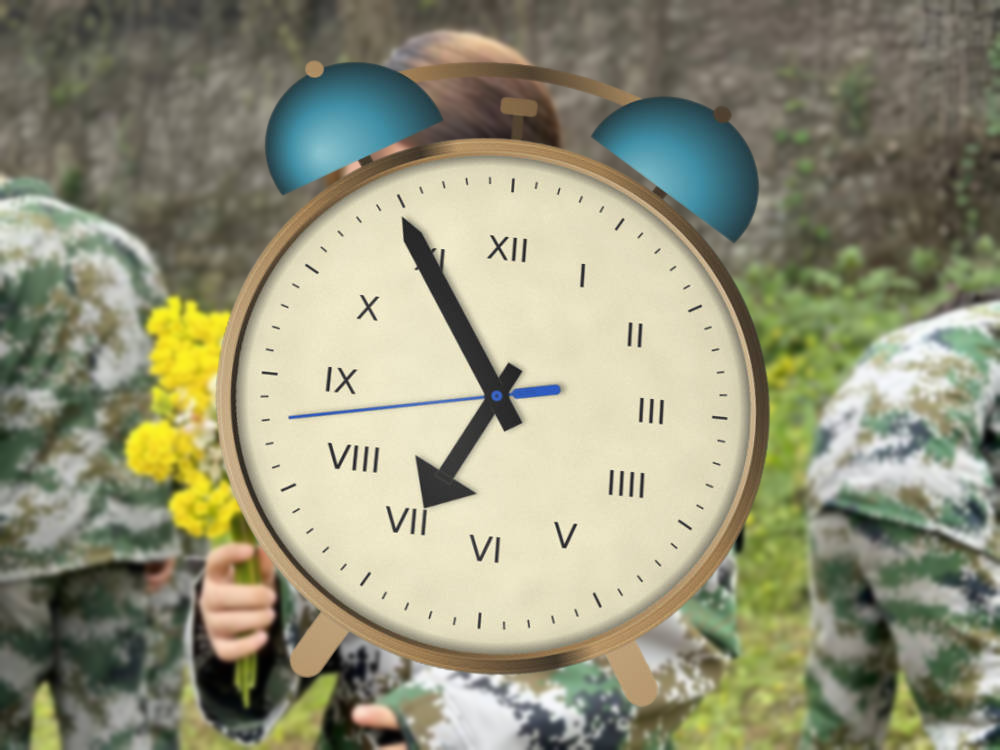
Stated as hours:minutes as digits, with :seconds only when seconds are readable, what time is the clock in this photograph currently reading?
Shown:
6:54:43
